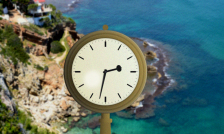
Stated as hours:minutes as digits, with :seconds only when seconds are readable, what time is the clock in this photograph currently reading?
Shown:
2:32
